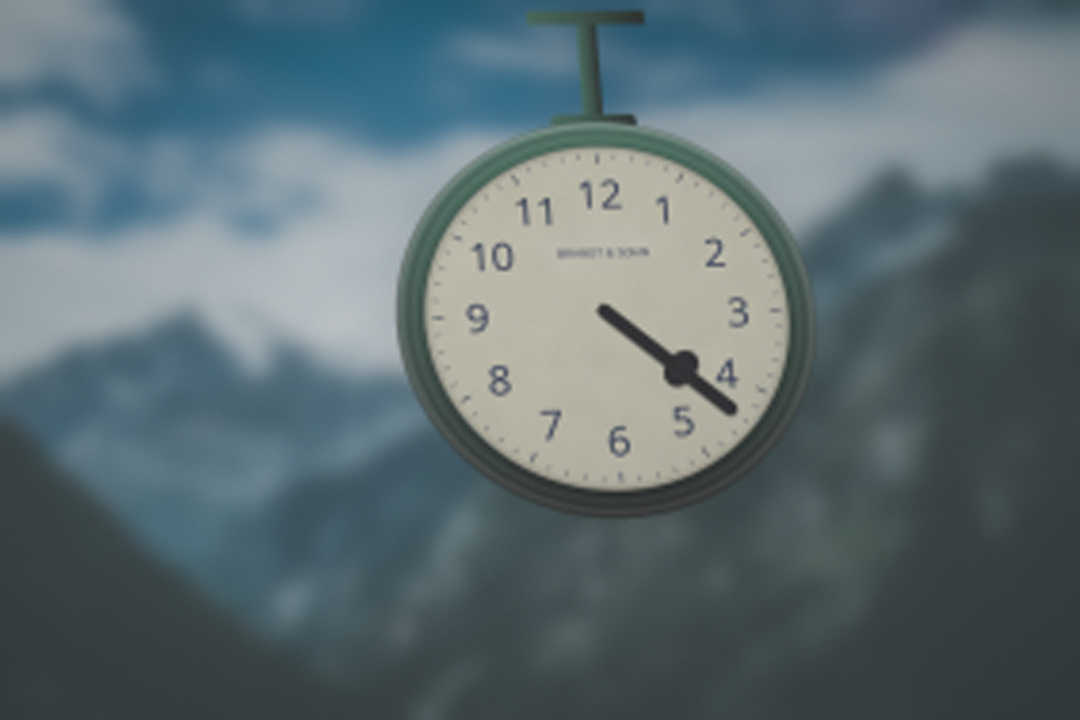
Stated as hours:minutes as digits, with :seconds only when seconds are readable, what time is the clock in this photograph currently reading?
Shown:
4:22
